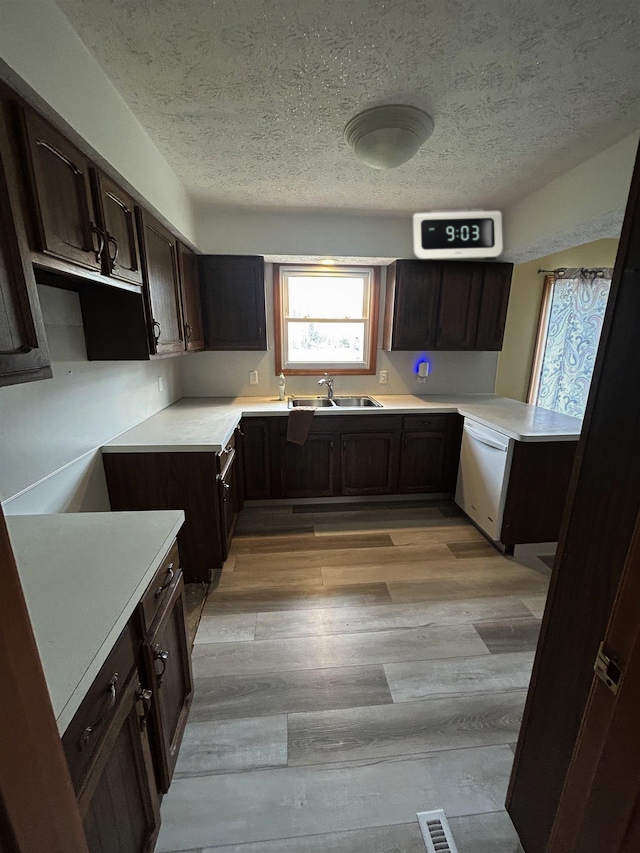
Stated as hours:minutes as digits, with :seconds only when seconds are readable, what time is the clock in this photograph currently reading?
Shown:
9:03
